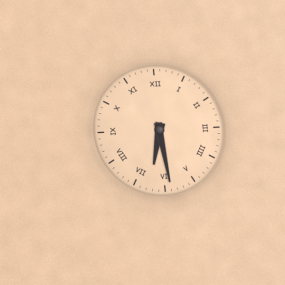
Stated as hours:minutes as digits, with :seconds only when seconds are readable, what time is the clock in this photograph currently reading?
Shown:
6:29
